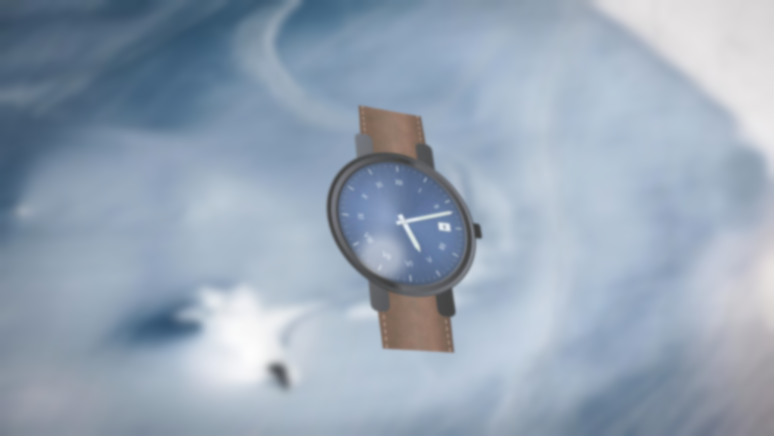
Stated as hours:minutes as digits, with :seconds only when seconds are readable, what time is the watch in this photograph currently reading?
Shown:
5:12
